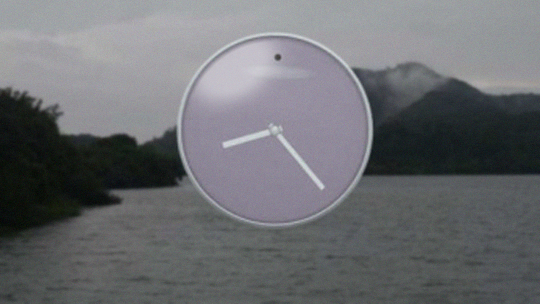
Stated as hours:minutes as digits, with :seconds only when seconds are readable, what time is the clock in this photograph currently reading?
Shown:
8:23
